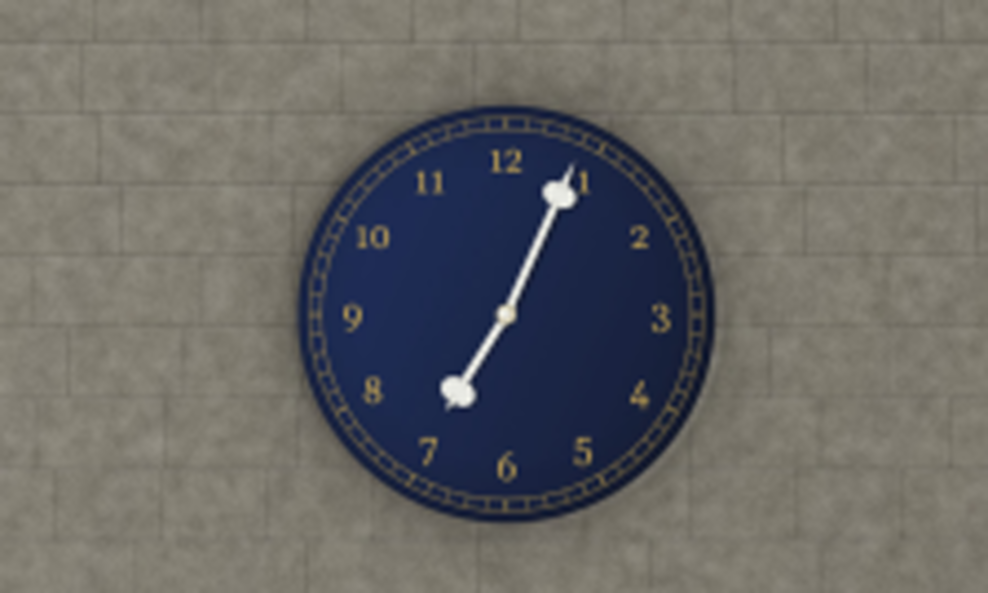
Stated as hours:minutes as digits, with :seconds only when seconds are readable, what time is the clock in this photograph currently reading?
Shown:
7:04
